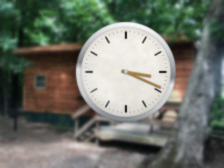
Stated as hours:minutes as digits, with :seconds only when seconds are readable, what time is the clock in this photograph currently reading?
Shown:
3:19
